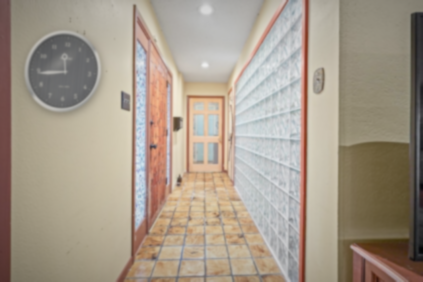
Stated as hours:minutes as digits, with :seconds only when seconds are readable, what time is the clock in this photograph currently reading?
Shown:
11:44
